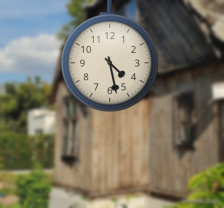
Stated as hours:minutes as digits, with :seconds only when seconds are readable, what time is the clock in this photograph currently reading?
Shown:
4:28
